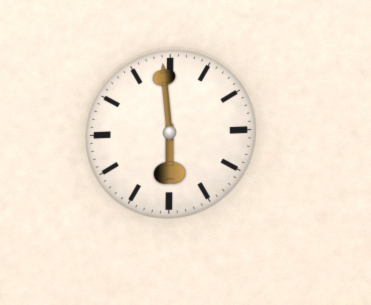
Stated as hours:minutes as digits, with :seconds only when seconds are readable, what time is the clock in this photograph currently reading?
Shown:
5:59
